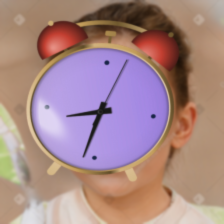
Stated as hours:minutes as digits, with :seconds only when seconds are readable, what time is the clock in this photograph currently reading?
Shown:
8:32:03
